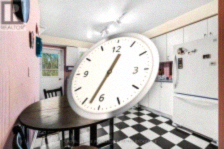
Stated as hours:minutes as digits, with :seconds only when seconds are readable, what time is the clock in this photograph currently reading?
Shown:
12:33
